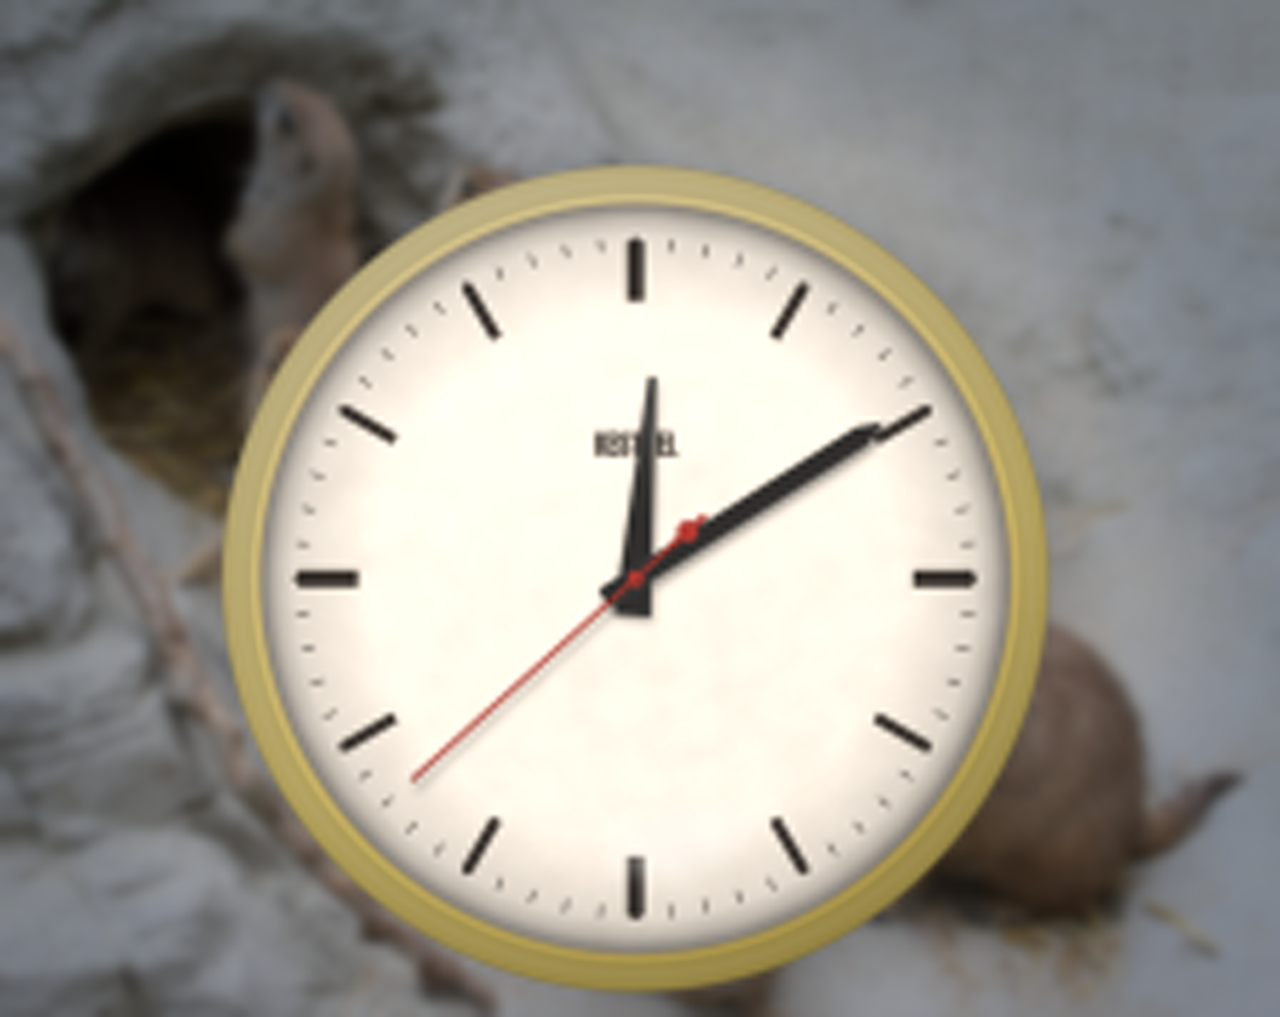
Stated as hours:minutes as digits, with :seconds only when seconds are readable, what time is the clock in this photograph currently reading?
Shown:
12:09:38
